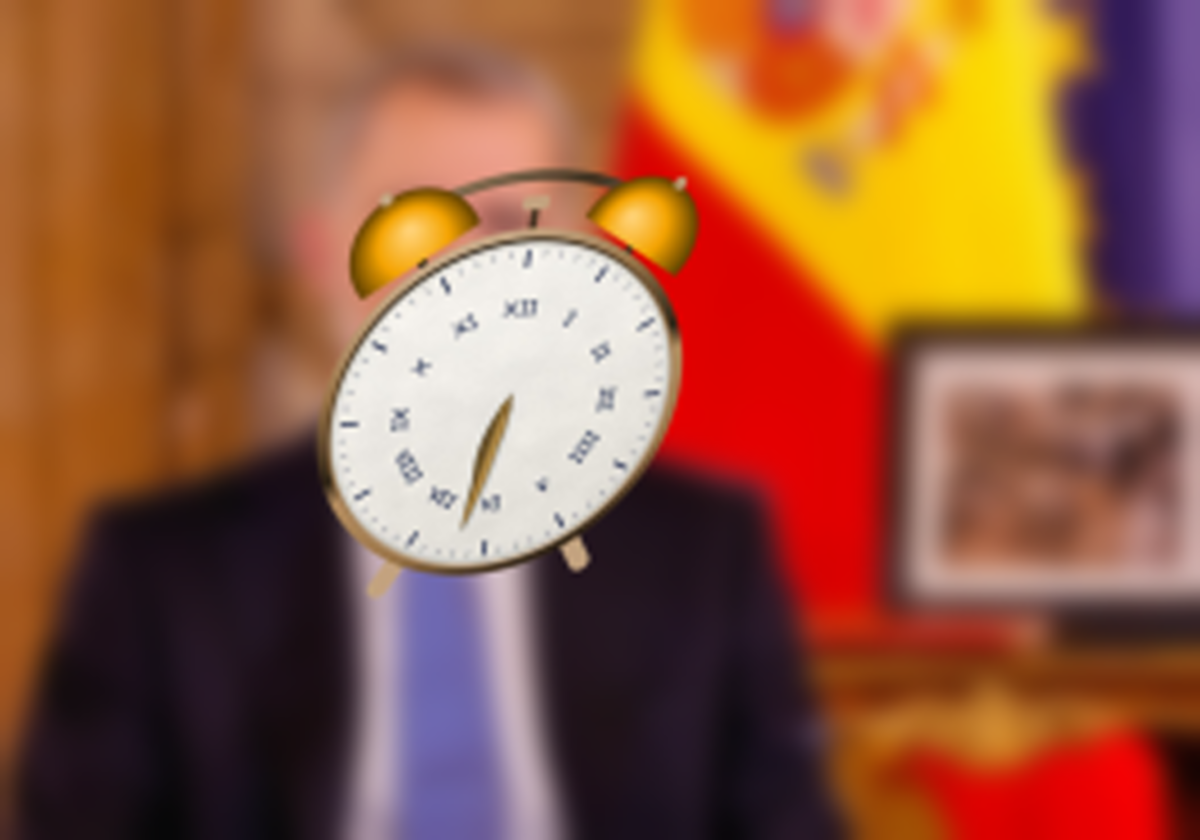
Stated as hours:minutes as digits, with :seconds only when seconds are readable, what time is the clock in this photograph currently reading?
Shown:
6:32
